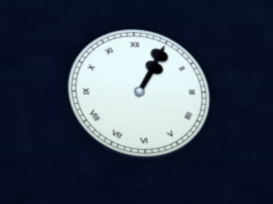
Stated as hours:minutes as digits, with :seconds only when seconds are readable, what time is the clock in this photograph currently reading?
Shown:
1:05
